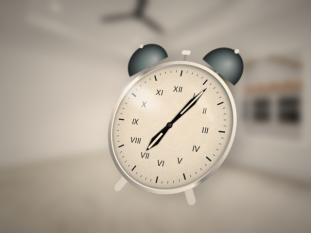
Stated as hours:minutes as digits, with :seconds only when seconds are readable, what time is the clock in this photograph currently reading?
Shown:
7:06
